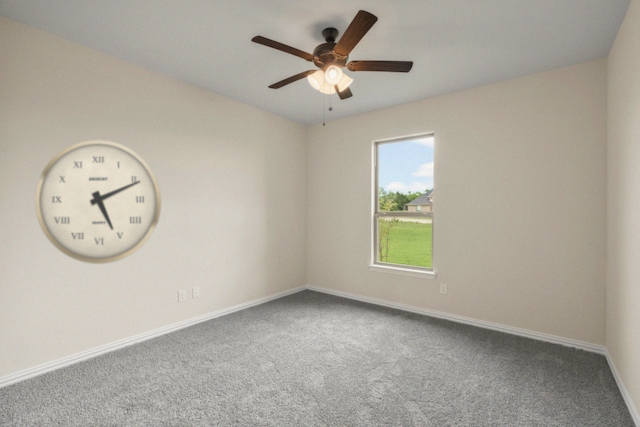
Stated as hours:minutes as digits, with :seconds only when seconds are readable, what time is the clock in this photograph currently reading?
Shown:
5:11
